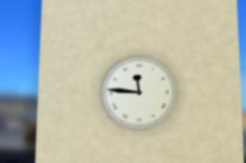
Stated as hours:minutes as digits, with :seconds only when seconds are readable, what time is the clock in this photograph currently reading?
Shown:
11:46
